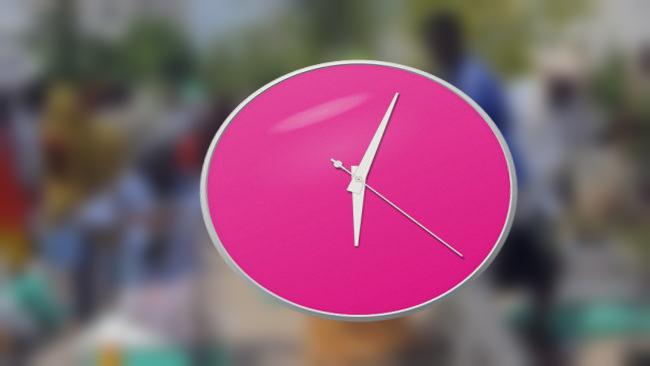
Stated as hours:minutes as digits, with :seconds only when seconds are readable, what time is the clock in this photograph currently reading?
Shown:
6:03:22
